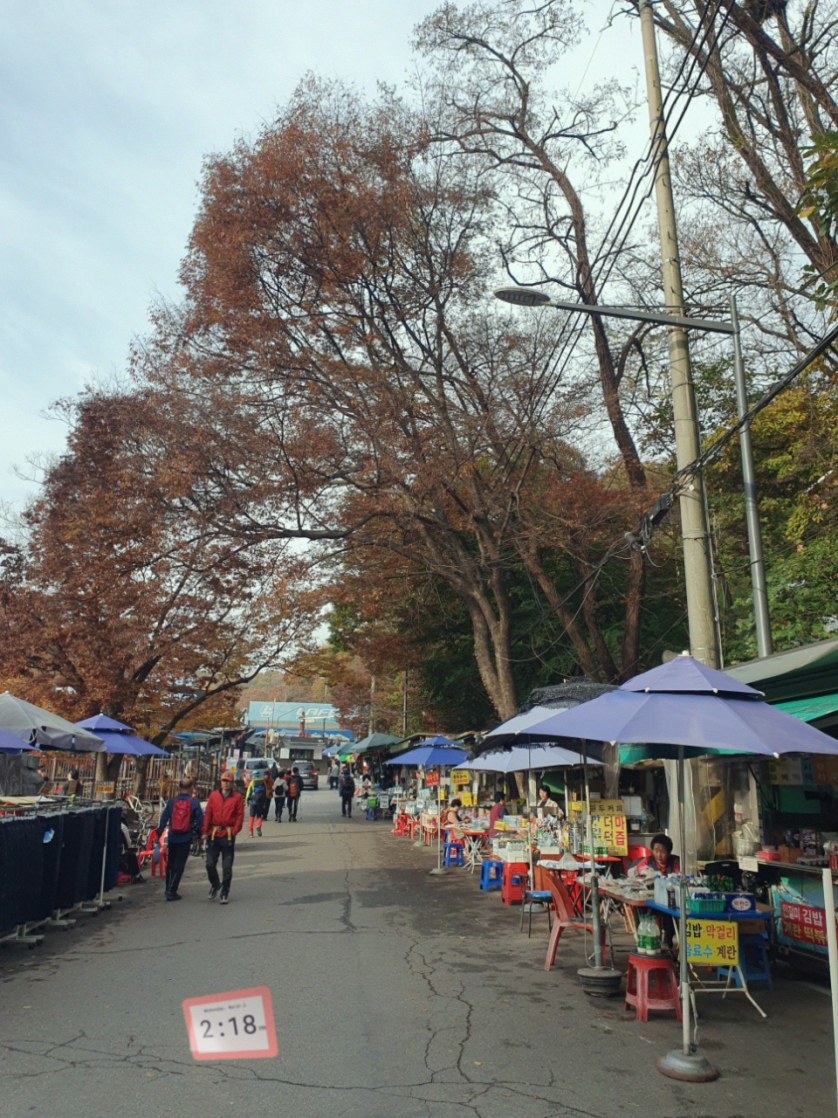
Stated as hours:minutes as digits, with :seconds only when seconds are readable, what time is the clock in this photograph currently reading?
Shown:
2:18
